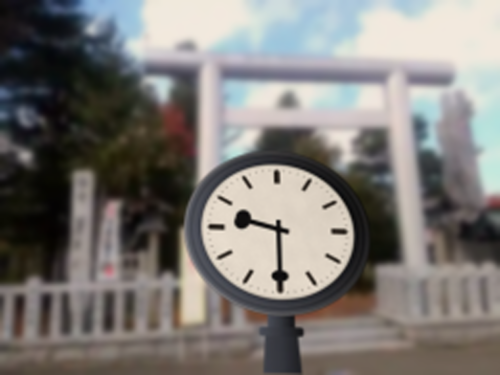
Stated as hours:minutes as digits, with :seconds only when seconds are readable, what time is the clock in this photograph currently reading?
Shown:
9:30
